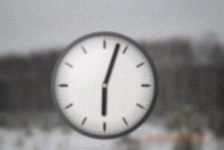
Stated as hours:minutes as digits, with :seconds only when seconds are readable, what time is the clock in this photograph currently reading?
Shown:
6:03
